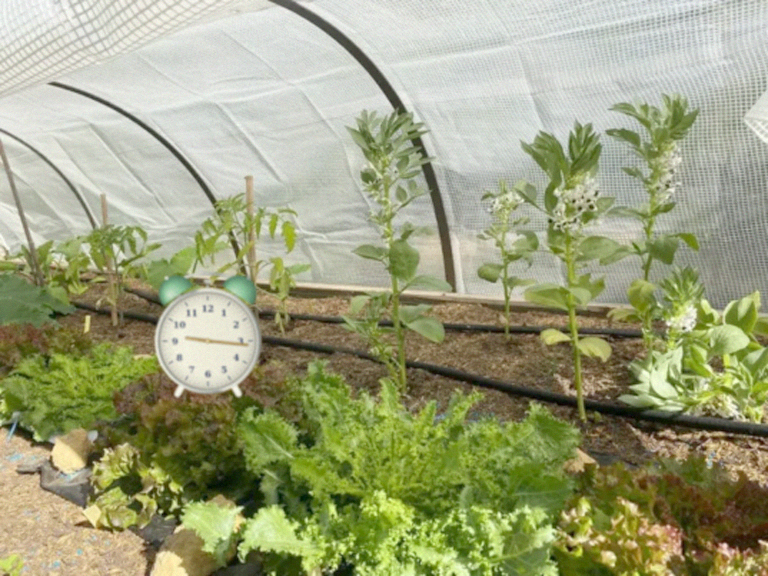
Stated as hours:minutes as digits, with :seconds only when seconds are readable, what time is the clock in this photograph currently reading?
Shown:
9:16
